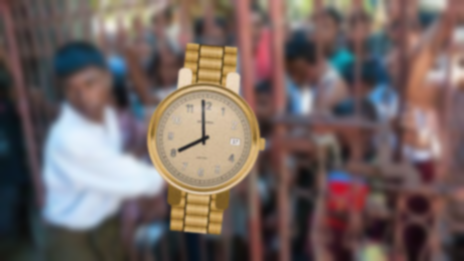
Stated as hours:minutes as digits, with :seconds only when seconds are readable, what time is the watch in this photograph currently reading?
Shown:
7:59
